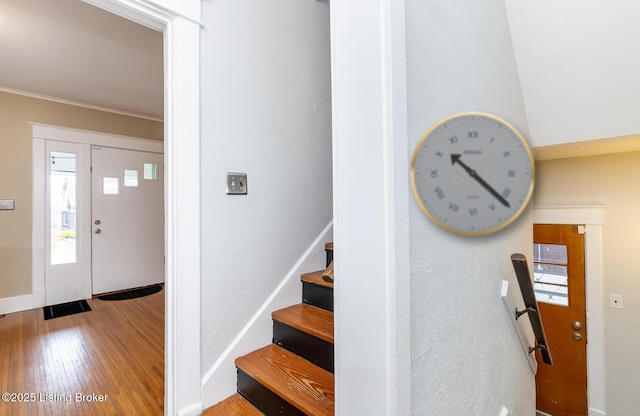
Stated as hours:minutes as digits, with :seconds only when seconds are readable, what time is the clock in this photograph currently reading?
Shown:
10:22
